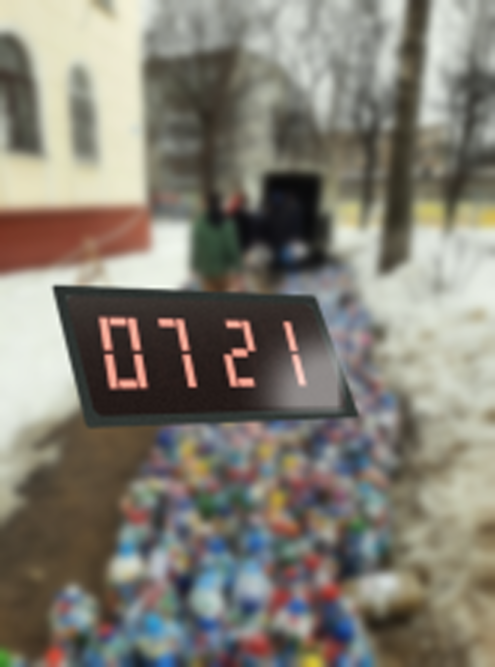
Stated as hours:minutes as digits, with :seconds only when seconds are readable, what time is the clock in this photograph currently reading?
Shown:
7:21
